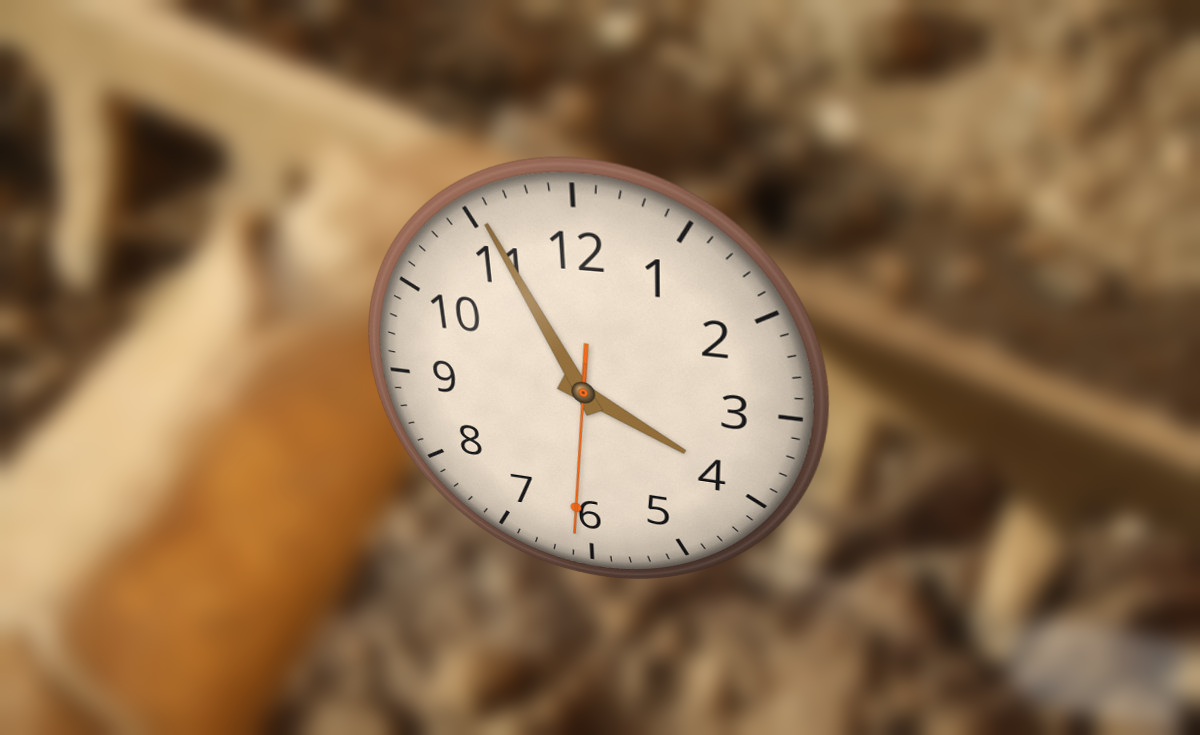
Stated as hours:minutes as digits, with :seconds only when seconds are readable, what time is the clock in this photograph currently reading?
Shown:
3:55:31
